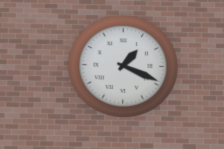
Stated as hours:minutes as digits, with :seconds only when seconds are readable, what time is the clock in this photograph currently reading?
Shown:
1:19
